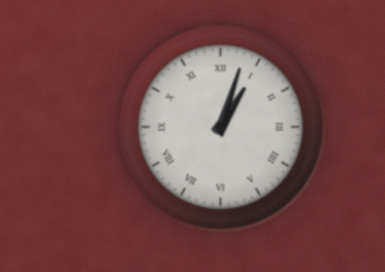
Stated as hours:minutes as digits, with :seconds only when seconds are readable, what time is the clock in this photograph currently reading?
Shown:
1:03
